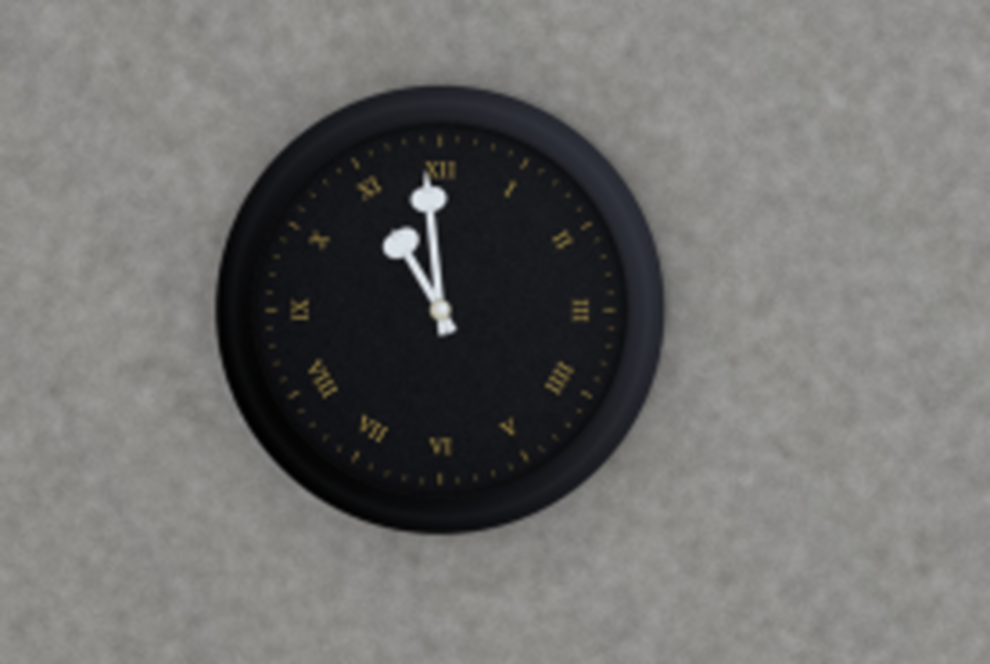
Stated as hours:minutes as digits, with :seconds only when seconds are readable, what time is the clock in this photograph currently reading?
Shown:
10:59
